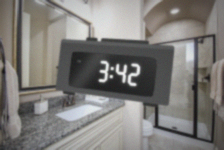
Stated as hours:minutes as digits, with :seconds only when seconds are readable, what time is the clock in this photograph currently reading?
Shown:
3:42
